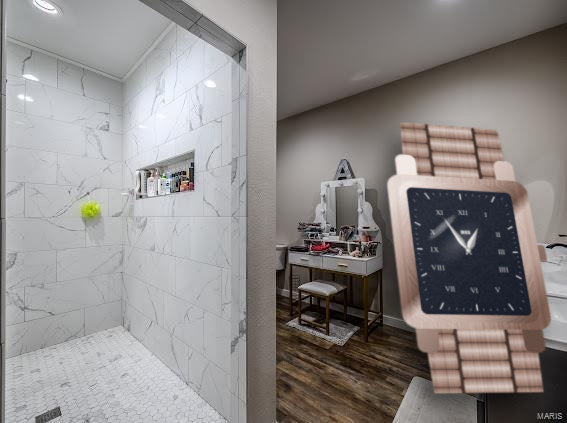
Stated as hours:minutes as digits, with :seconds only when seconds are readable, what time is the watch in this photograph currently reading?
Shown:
12:55
